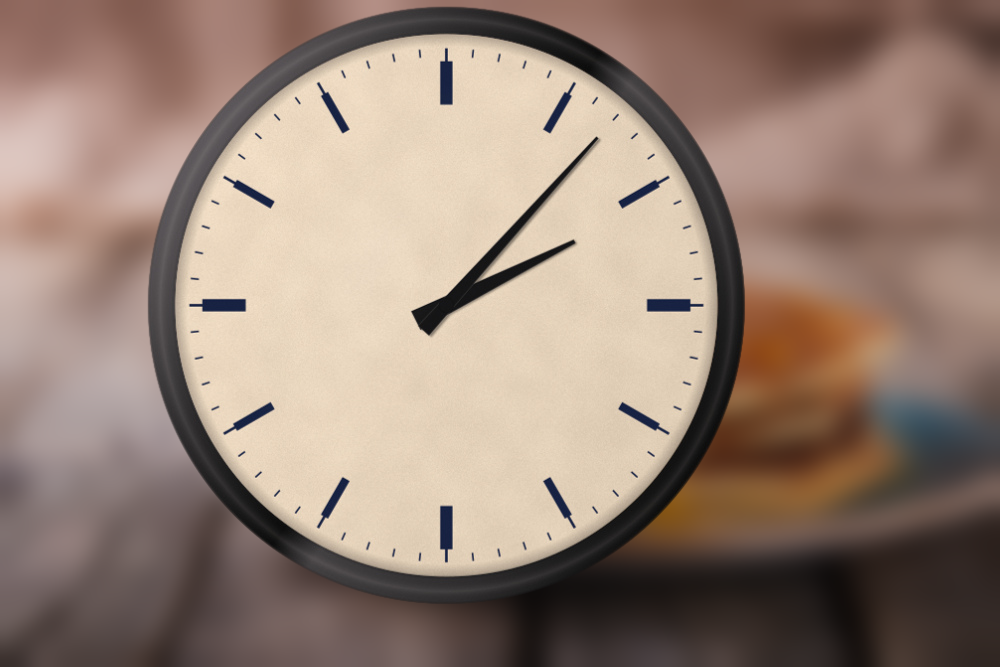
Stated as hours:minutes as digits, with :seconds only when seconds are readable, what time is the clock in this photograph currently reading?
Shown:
2:07
